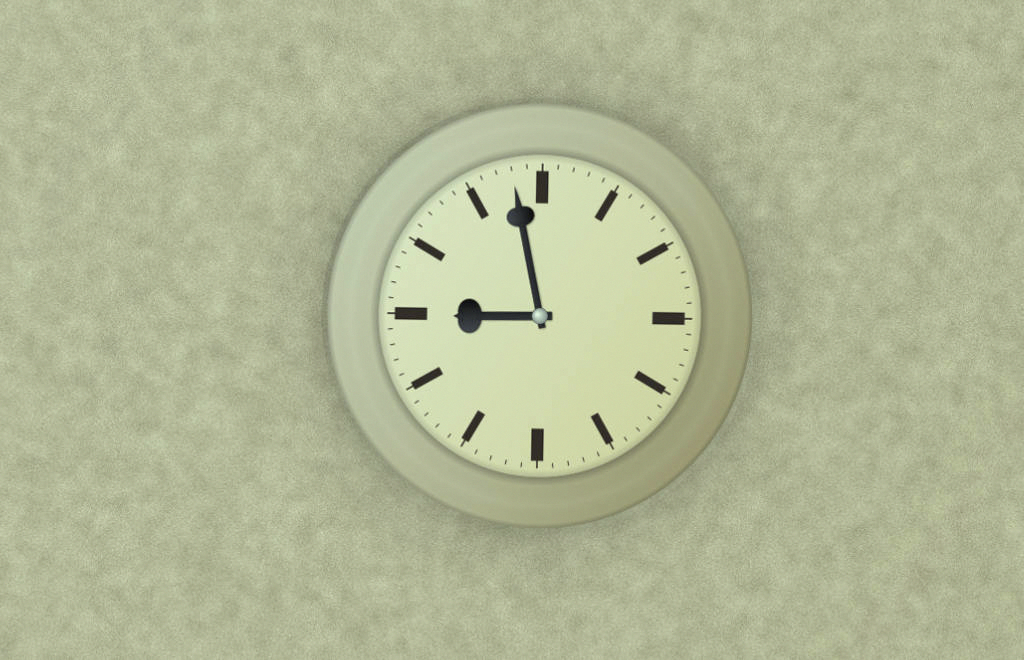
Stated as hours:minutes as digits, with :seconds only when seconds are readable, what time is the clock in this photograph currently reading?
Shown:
8:58
